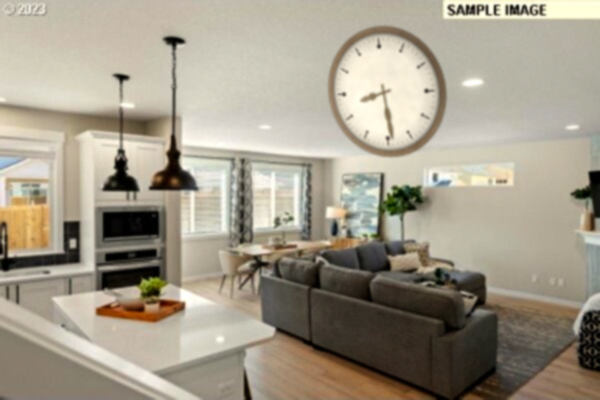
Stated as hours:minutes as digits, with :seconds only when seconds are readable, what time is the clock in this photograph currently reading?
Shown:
8:29
